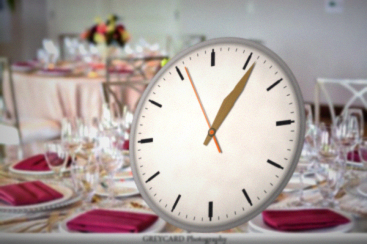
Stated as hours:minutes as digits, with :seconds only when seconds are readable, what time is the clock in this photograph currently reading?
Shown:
1:05:56
